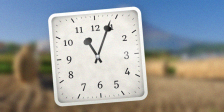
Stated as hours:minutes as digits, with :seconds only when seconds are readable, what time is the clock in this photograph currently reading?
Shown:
11:04
